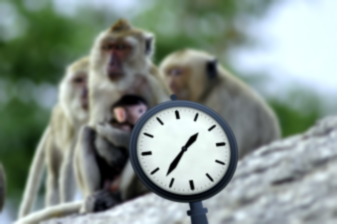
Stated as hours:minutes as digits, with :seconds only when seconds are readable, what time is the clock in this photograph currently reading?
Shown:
1:37
